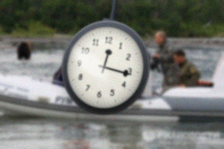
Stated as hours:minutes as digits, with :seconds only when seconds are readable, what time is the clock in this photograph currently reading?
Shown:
12:16
